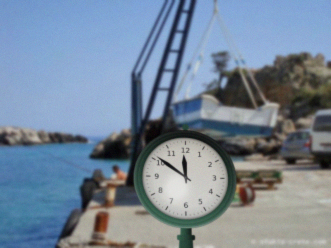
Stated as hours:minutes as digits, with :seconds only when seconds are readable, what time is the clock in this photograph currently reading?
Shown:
11:51
